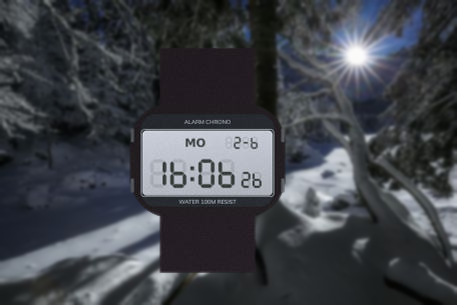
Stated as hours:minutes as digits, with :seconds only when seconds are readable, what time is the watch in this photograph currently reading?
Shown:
16:06:26
